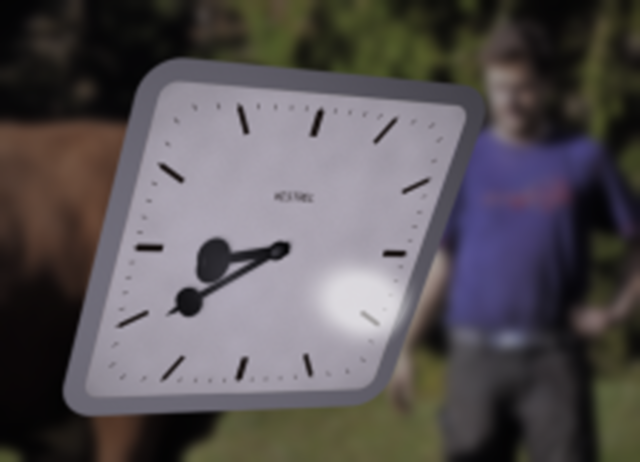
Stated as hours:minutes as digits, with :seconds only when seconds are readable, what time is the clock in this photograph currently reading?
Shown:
8:39
